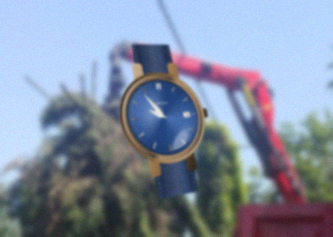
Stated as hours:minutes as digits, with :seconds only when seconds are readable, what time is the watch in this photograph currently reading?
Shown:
9:54
